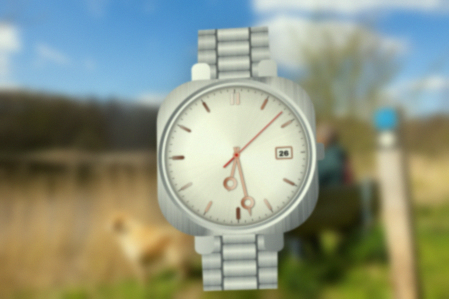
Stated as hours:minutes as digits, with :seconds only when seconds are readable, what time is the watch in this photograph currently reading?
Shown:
6:28:08
